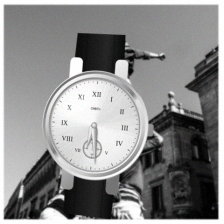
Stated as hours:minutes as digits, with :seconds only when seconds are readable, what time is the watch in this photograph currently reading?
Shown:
6:29
